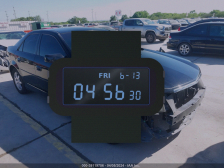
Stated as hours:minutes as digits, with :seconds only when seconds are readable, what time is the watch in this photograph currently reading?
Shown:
4:56:30
